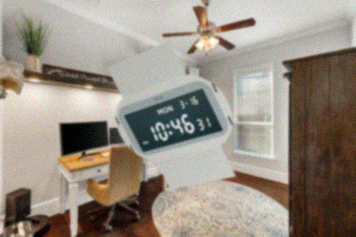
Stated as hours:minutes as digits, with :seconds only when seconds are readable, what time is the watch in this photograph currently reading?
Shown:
10:46
